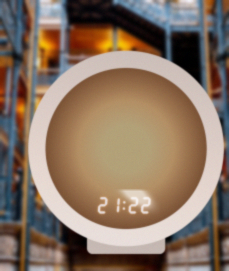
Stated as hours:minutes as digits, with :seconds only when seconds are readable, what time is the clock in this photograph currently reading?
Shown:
21:22
